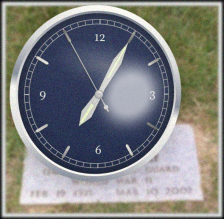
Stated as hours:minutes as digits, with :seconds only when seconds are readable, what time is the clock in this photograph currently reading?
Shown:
7:04:55
